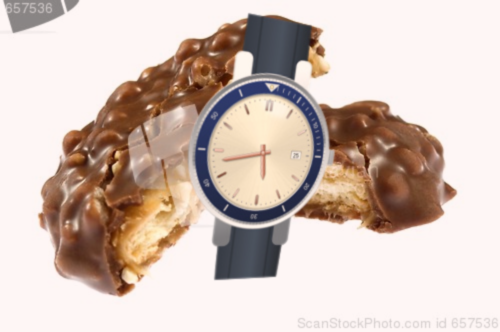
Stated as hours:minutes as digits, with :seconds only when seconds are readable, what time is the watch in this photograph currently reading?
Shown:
5:43
